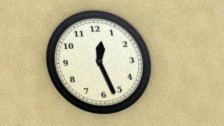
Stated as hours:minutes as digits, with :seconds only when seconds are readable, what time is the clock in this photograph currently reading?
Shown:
12:27
